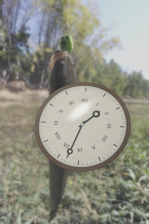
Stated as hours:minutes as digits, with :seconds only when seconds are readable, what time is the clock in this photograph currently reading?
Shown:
1:33
